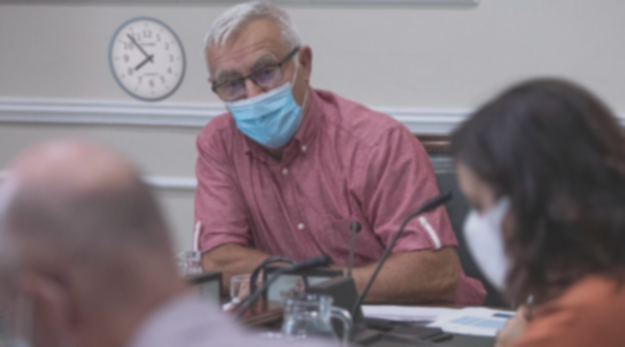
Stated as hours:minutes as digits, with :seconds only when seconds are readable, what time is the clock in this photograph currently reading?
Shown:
7:53
